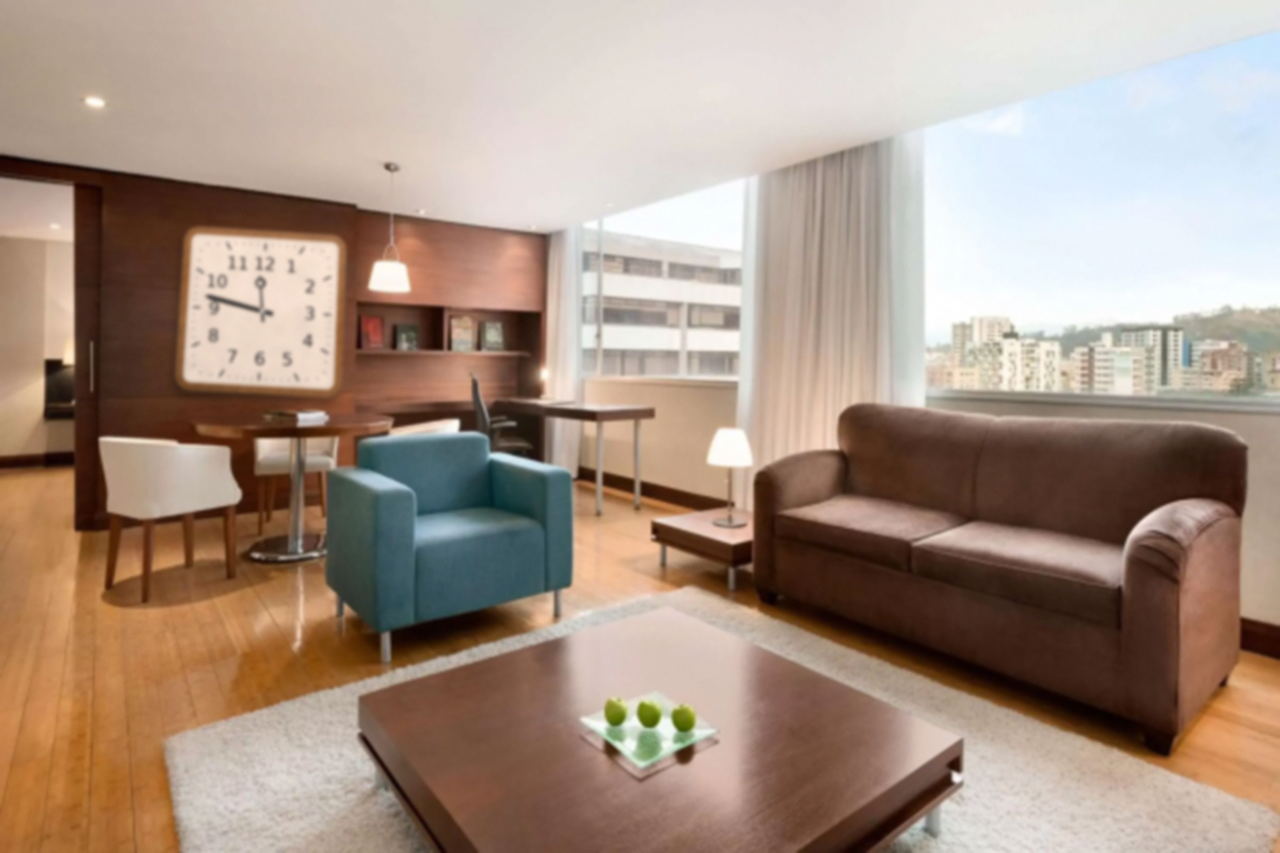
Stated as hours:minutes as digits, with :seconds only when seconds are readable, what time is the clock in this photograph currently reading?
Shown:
11:47
